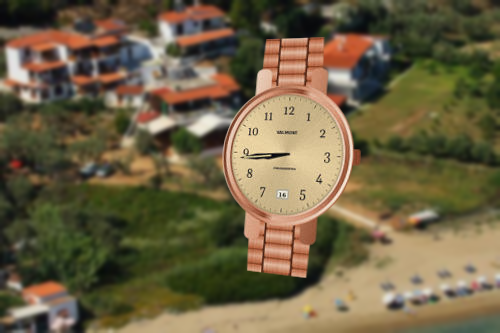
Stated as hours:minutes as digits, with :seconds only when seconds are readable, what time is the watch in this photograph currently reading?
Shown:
8:44
